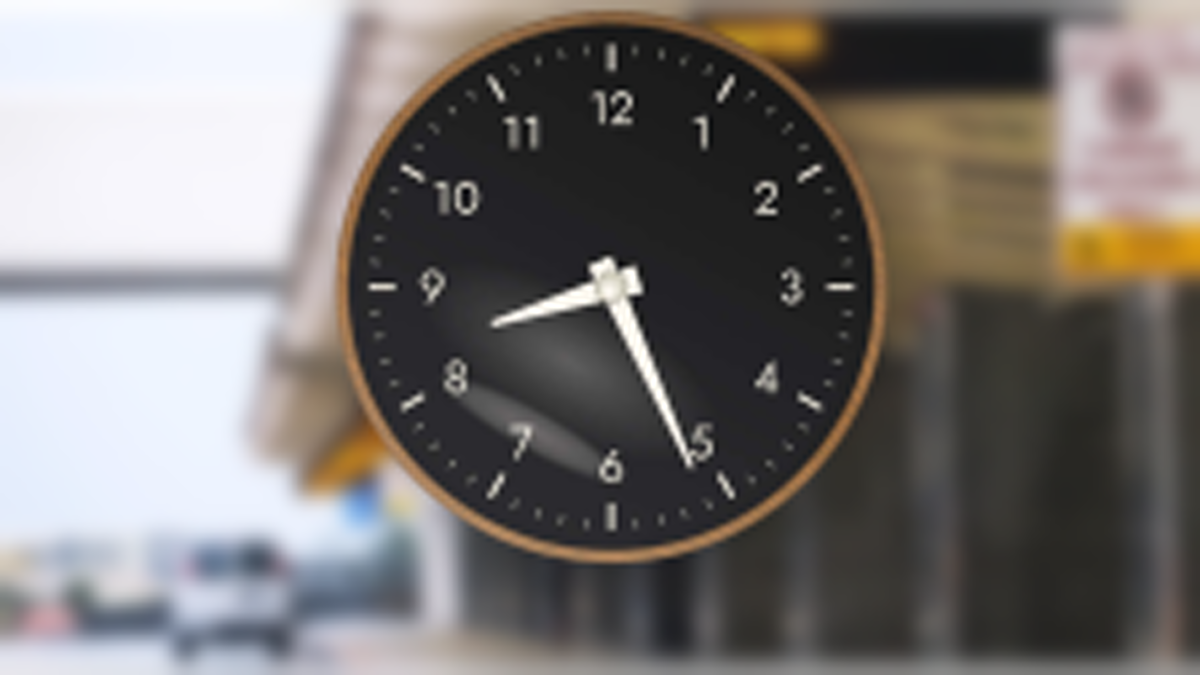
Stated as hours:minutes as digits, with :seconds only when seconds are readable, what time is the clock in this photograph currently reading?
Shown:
8:26
